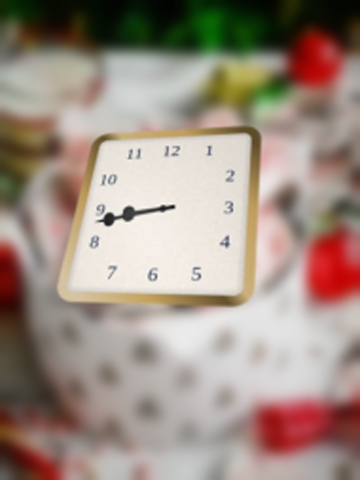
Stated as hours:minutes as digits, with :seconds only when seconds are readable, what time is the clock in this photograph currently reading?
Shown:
8:43
